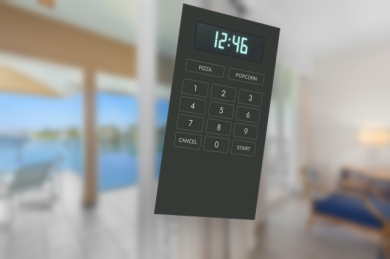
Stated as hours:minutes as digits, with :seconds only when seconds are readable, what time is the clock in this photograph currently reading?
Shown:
12:46
